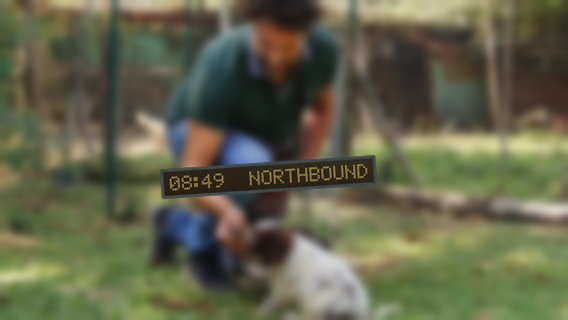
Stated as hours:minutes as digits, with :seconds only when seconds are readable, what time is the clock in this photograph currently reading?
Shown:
8:49
